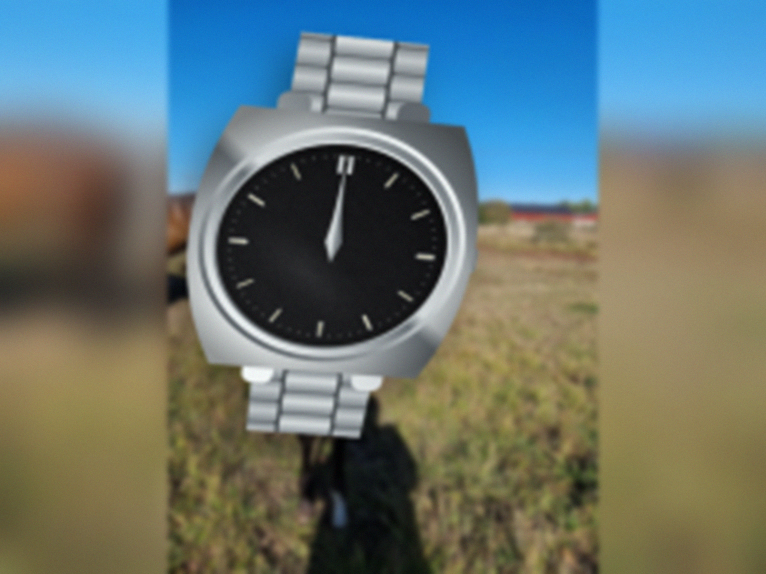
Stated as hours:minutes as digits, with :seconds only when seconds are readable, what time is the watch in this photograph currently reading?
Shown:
12:00
